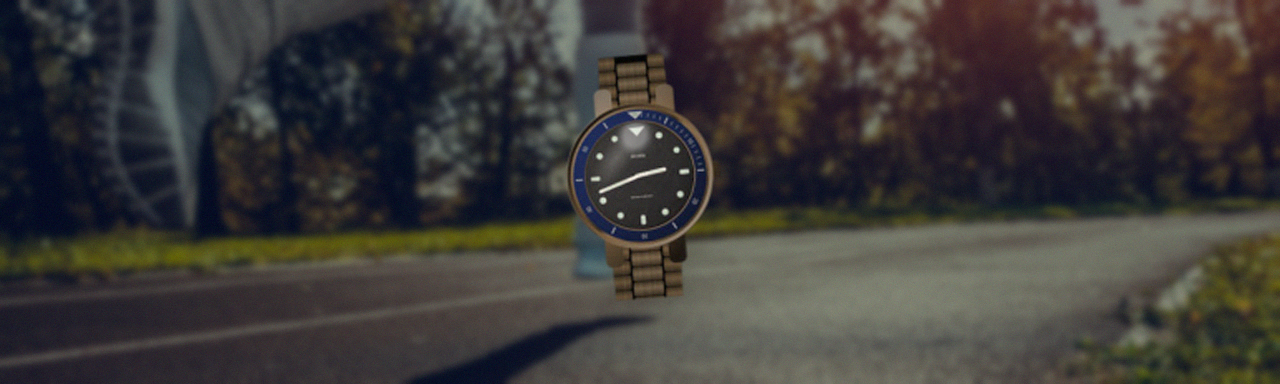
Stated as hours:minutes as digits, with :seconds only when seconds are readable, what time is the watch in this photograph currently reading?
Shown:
2:42
